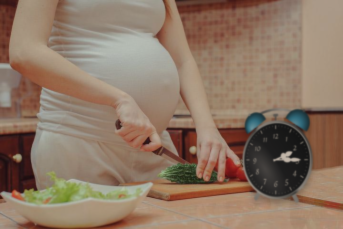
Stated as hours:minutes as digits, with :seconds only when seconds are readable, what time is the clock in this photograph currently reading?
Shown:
2:15
